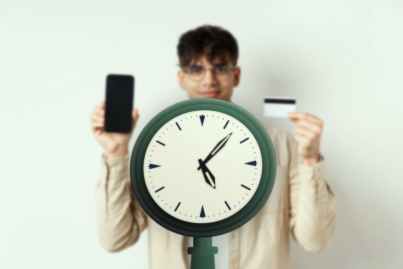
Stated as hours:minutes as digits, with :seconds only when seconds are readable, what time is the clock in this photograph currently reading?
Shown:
5:07
